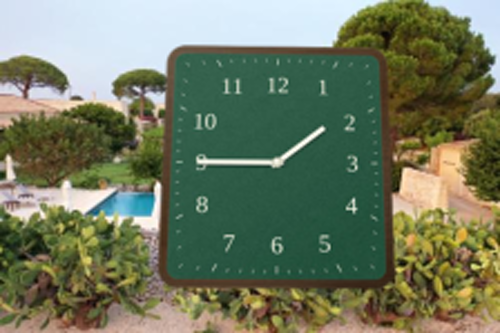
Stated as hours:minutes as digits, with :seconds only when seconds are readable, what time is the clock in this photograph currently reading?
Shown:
1:45
